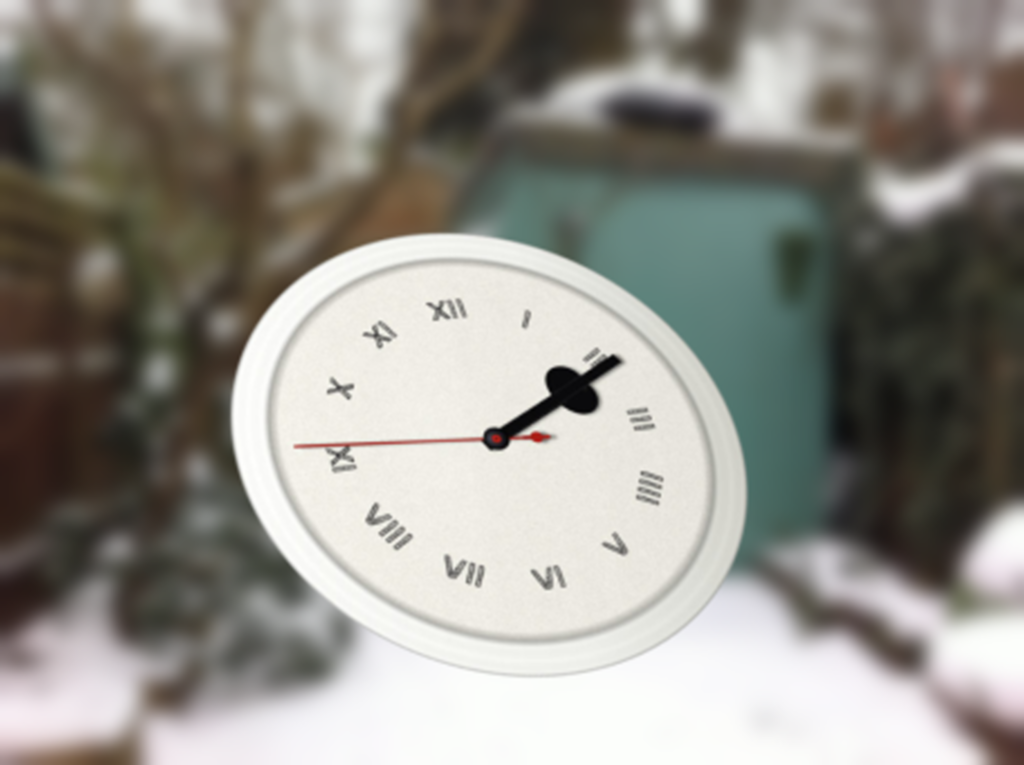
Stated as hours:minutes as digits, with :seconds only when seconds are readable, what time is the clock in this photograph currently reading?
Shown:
2:10:46
